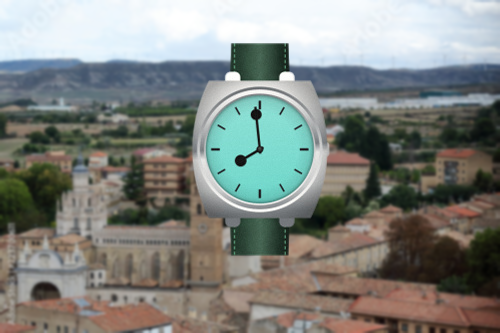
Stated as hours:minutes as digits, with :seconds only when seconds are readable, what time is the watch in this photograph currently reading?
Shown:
7:59
